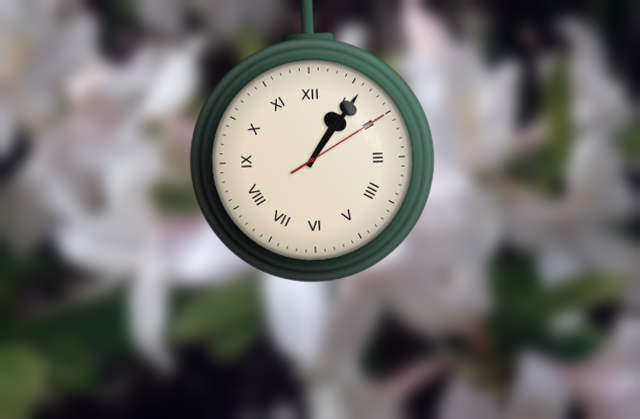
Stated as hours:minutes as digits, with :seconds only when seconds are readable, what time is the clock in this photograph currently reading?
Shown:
1:06:10
